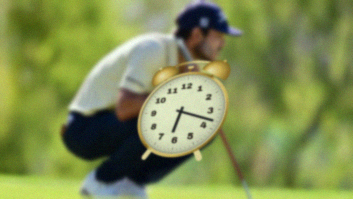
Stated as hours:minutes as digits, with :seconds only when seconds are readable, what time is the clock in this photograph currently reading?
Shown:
6:18
